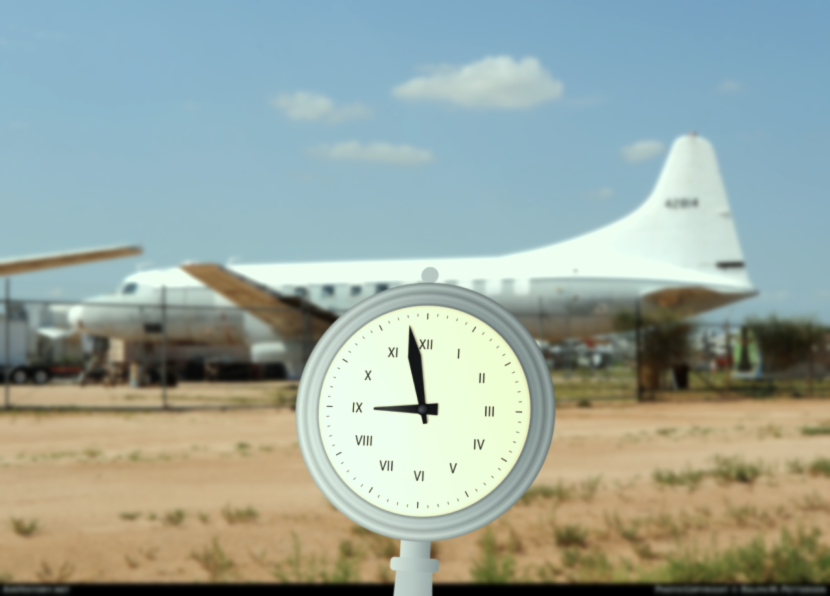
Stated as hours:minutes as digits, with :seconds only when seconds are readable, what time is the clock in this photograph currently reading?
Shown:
8:58
